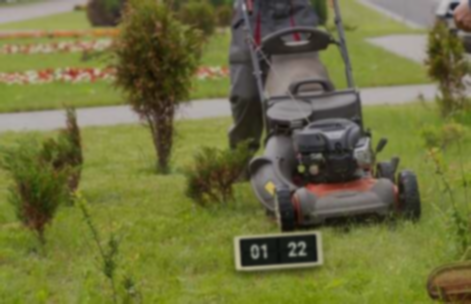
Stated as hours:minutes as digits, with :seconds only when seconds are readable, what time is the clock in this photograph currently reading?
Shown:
1:22
